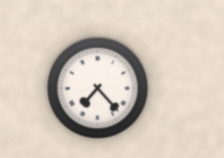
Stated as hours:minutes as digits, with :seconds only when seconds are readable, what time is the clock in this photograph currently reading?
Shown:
7:23
